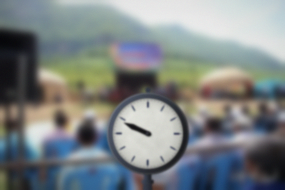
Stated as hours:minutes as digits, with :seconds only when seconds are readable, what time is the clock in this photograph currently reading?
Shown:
9:49
